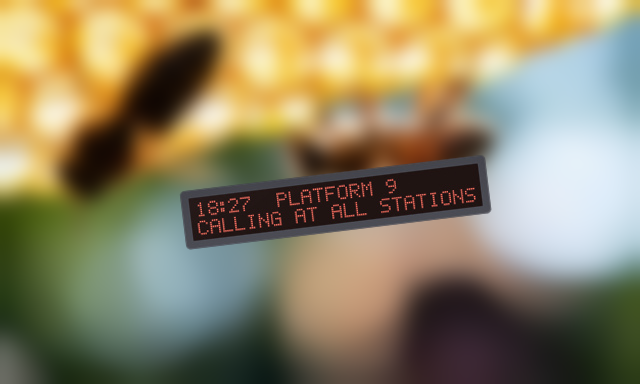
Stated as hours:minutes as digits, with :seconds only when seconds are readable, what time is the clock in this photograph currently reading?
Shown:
18:27
